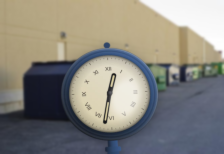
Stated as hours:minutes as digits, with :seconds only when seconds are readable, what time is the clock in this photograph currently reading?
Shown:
12:32
